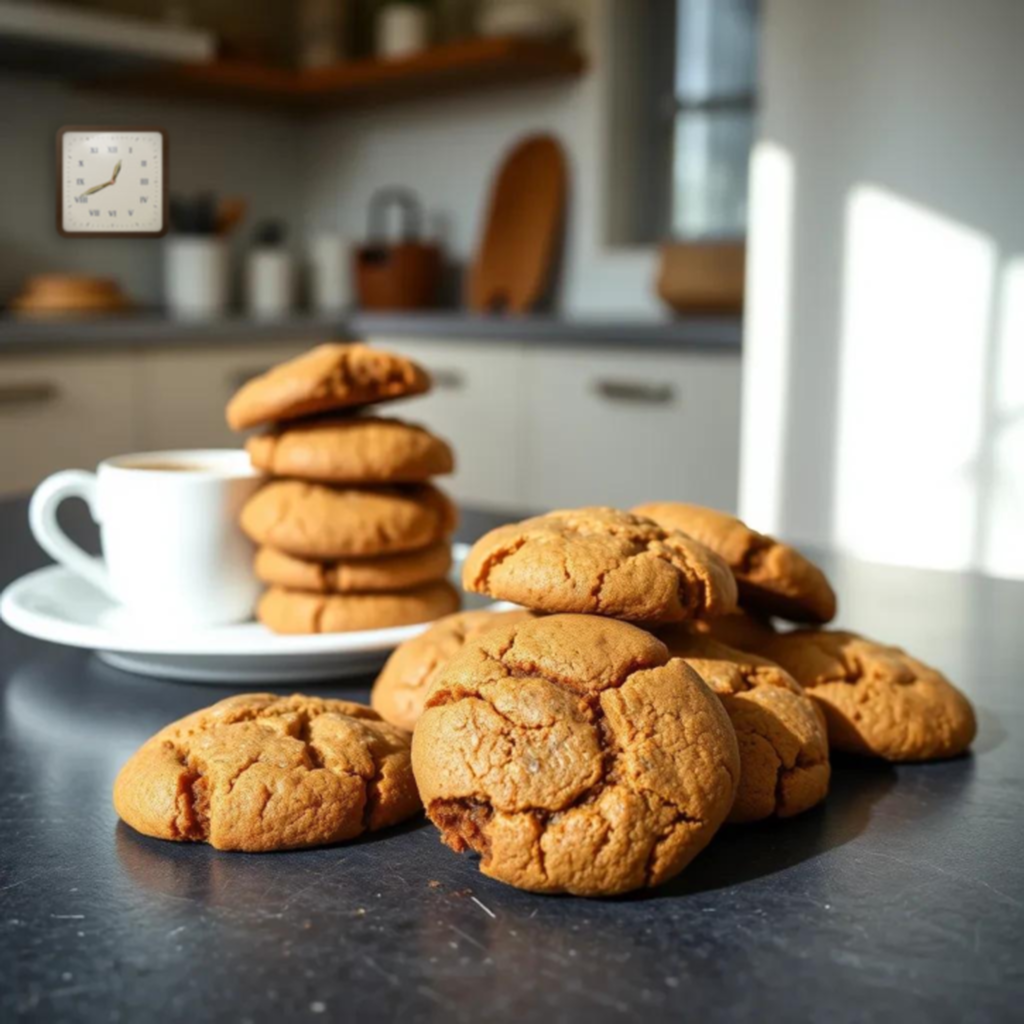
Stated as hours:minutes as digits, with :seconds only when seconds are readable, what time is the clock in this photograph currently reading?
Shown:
12:41
